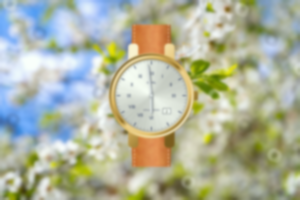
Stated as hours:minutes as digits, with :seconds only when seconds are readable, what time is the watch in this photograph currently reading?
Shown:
5:59
